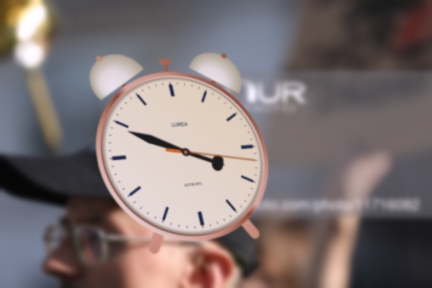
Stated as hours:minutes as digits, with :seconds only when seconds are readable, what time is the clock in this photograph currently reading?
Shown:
3:49:17
